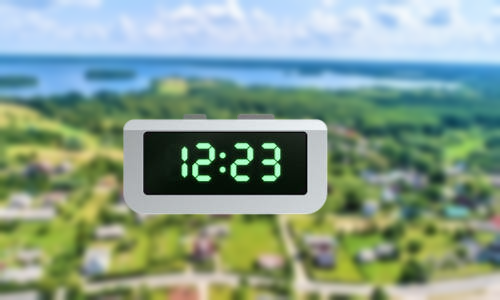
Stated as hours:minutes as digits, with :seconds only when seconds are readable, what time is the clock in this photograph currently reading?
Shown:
12:23
